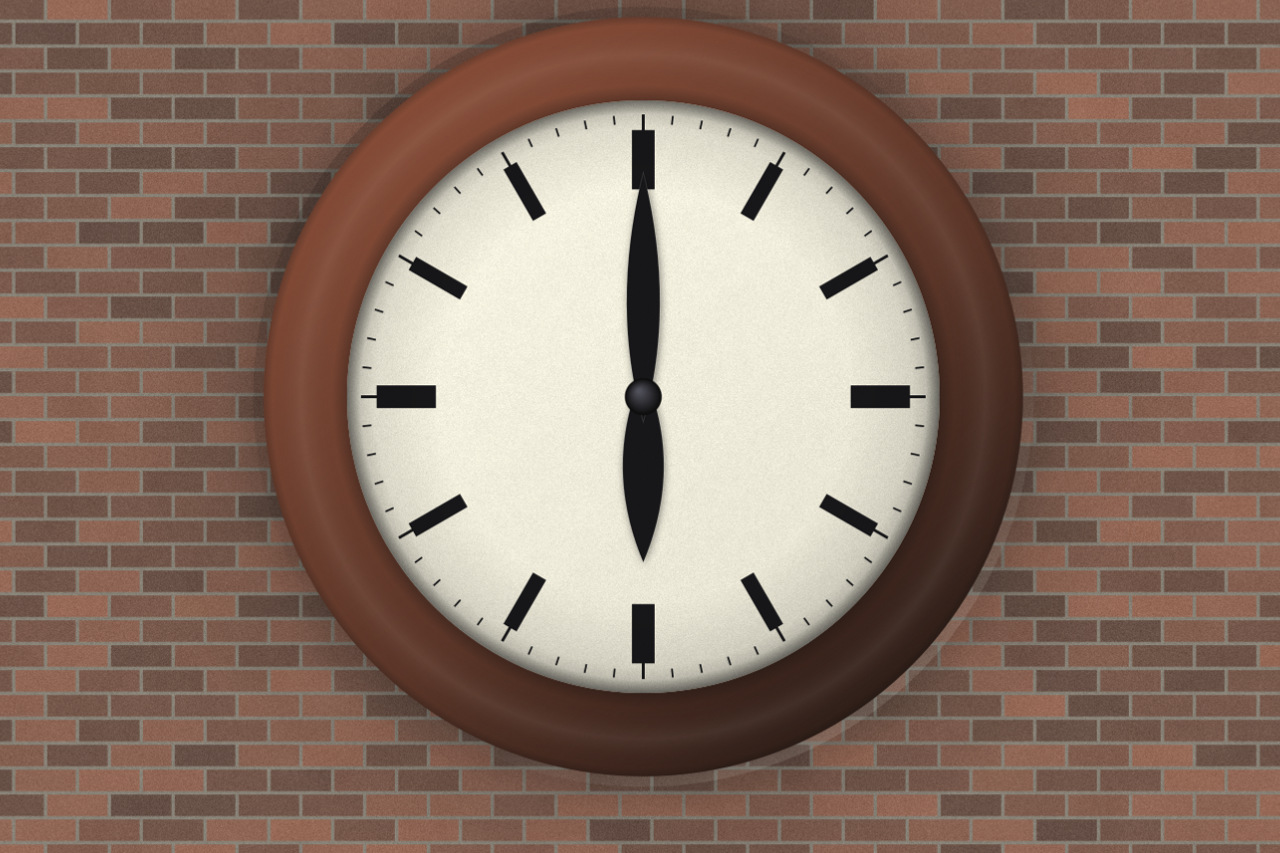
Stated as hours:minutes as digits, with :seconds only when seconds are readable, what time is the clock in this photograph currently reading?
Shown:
6:00
